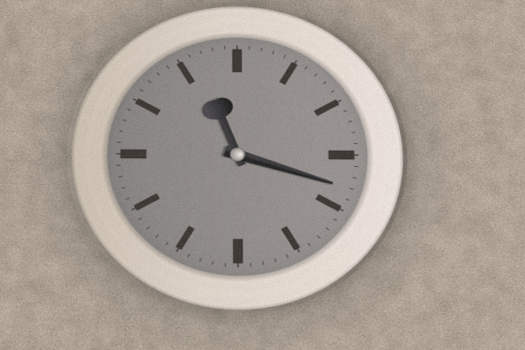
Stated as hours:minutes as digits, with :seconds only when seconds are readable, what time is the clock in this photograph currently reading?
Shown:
11:18
